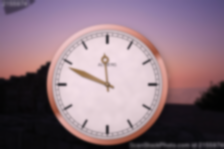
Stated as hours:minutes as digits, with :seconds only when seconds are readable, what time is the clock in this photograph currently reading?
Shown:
11:49
